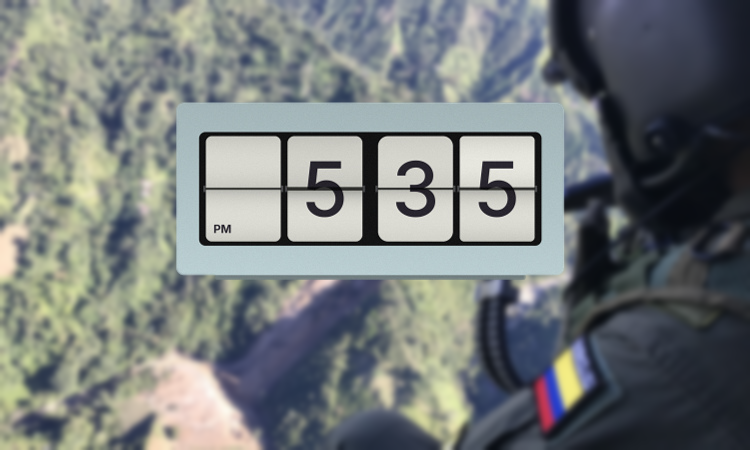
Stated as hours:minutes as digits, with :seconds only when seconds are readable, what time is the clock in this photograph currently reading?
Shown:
5:35
